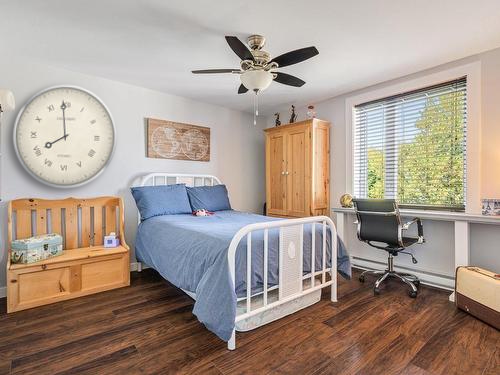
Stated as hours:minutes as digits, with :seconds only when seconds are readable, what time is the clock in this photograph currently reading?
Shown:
7:59
